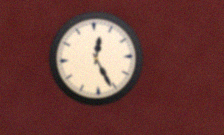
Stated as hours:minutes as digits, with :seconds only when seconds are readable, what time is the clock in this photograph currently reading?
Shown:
12:26
